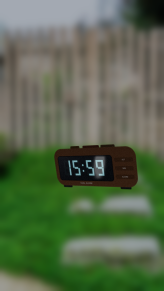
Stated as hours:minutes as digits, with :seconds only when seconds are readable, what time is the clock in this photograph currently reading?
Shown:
15:59
